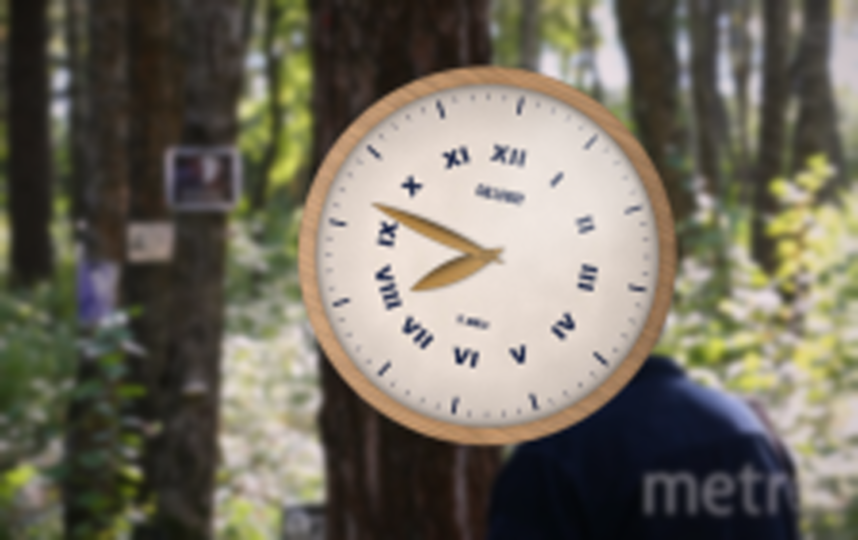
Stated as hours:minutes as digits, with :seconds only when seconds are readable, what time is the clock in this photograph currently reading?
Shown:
7:47
